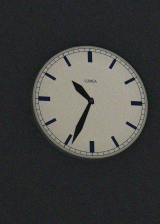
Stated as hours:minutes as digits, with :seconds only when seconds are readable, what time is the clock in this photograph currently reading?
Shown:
10:34
